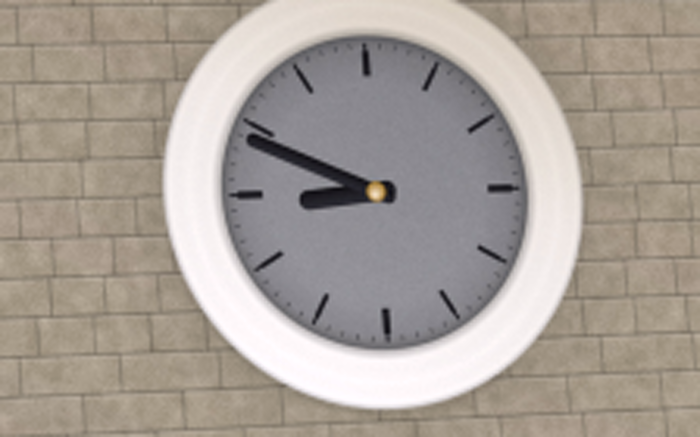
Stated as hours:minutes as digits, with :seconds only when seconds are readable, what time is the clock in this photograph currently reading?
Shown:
8:49
